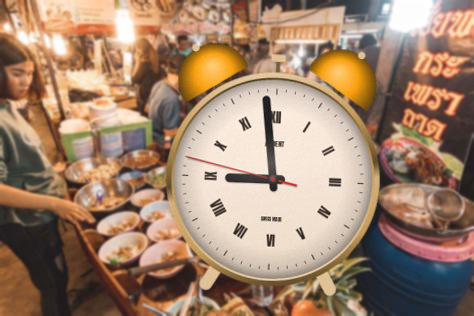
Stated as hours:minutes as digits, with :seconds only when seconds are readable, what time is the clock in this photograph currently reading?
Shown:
8:58:47
